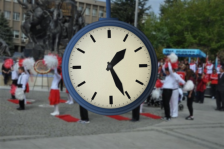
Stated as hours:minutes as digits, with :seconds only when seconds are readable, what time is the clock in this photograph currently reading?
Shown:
1:26
